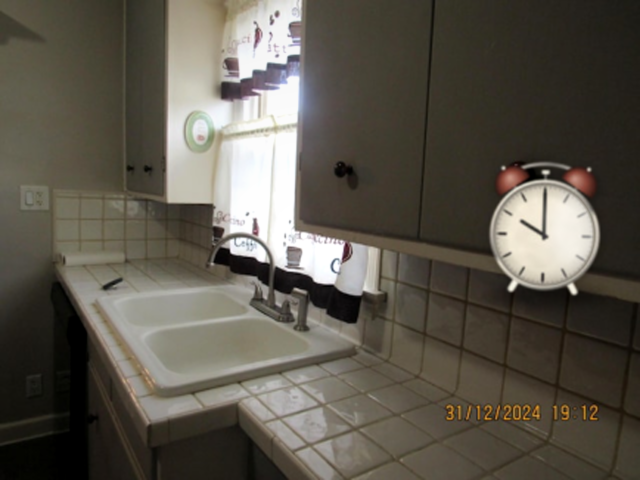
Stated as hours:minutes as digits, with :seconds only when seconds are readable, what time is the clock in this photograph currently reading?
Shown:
10:00
